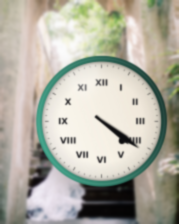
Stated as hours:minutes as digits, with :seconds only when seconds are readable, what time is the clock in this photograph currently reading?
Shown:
4:21
